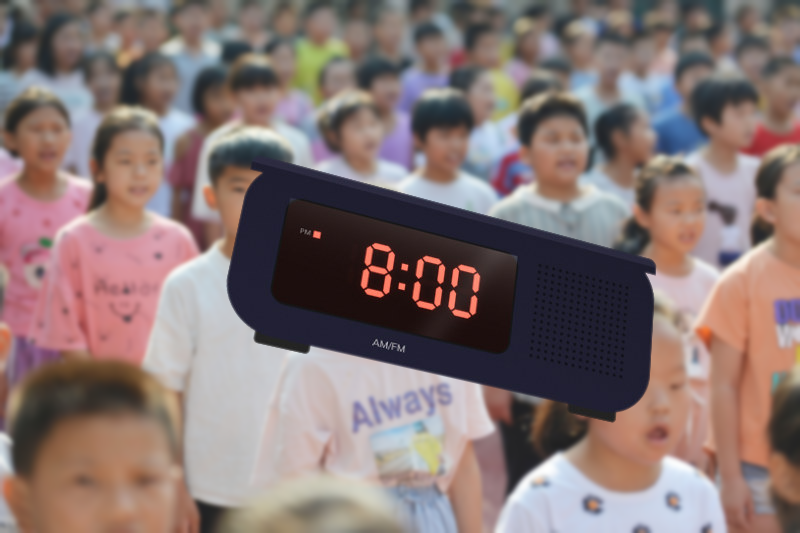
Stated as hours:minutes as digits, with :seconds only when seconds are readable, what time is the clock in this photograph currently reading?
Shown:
8:00
